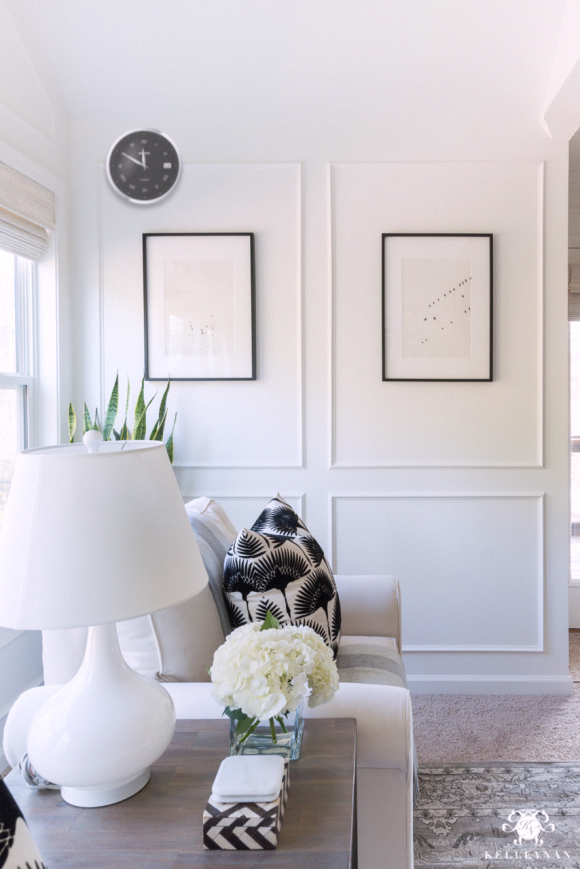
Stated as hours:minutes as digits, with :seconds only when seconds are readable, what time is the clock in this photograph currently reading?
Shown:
11:50
